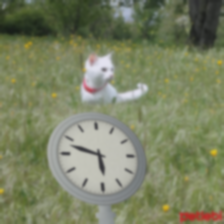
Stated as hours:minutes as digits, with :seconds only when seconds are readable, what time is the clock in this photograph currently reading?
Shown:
5:48
